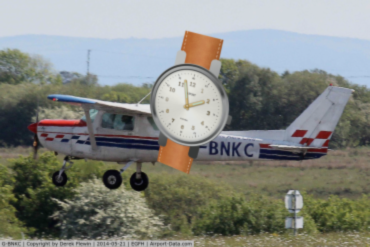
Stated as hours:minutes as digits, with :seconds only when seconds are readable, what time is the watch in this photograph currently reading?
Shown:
1:57
